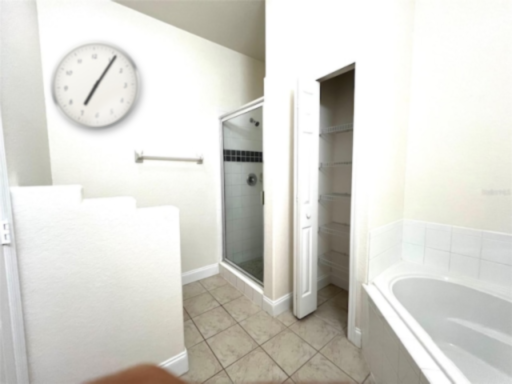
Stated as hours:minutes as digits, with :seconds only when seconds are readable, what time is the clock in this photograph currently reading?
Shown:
7:06
